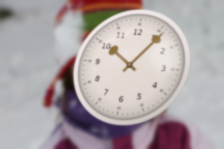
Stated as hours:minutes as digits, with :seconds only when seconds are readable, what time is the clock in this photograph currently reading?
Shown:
10:06
